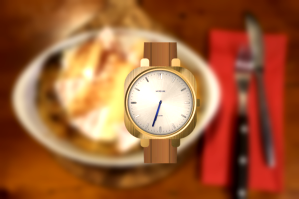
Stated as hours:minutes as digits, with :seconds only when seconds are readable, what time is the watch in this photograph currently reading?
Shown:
6:33
